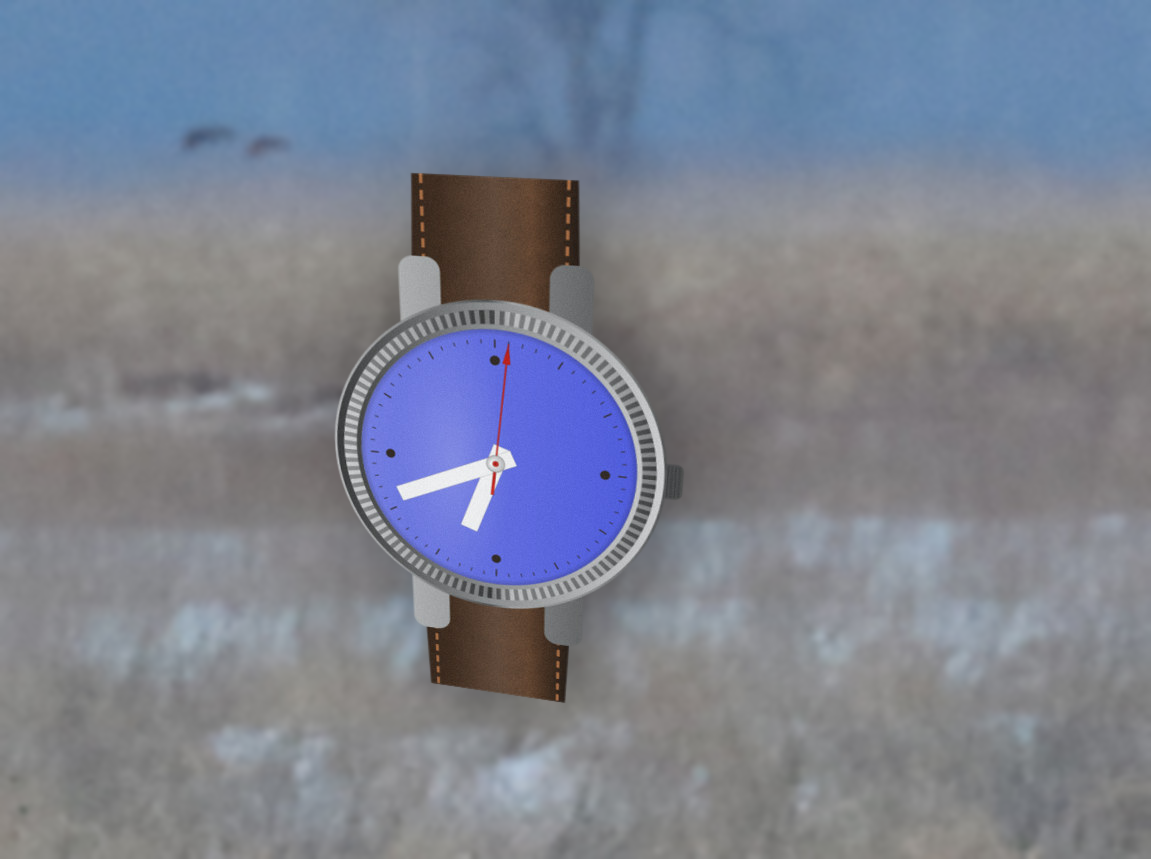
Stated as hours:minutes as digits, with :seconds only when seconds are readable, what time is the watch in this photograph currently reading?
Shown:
6:41:01
